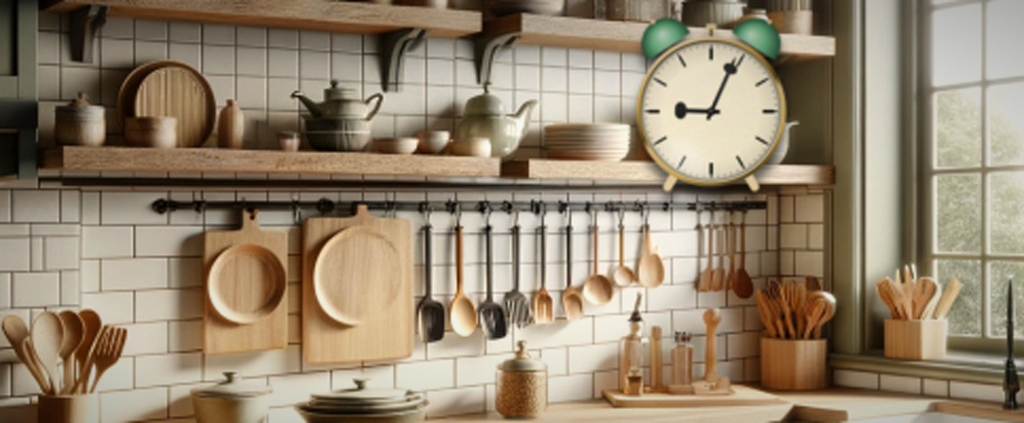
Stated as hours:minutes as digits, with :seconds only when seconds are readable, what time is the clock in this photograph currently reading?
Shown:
9:04
